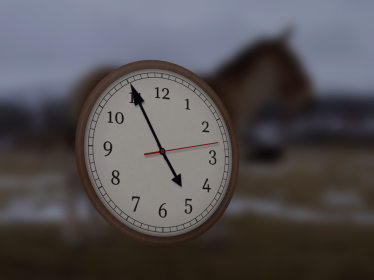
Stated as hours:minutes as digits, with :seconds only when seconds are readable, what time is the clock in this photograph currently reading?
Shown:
4:55:13
